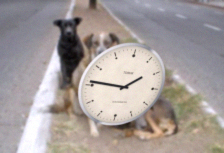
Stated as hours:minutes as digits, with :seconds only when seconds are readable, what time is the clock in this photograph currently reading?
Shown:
1:46
